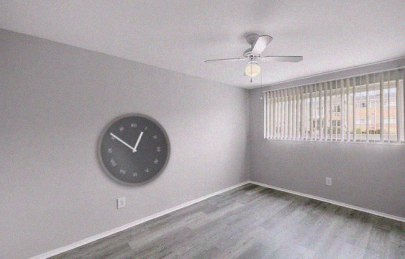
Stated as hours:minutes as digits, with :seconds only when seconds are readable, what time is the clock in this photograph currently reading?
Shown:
12:51
